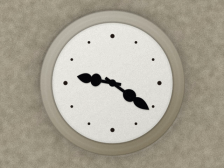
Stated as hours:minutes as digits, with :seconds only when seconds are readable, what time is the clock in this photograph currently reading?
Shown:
9:21
